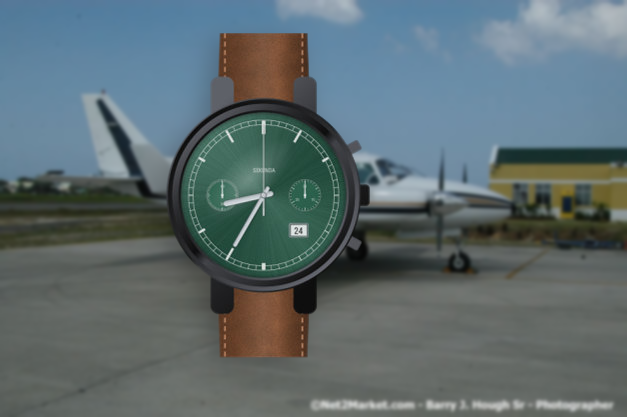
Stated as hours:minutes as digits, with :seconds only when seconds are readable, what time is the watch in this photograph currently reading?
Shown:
8:35
